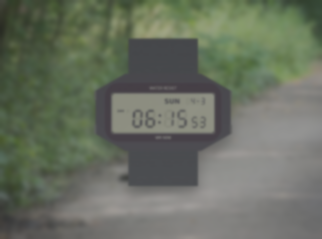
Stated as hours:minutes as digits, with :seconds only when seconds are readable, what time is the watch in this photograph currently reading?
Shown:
6:15:53
